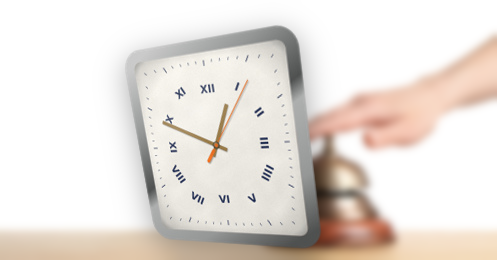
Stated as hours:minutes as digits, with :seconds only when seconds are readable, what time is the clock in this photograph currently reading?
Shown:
12:49:06
